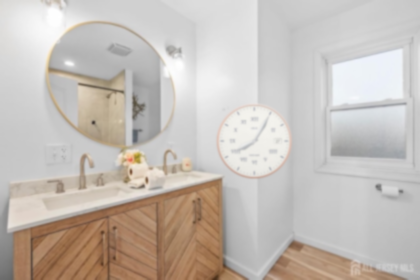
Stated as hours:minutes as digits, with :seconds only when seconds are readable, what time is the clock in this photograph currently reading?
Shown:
8:05
